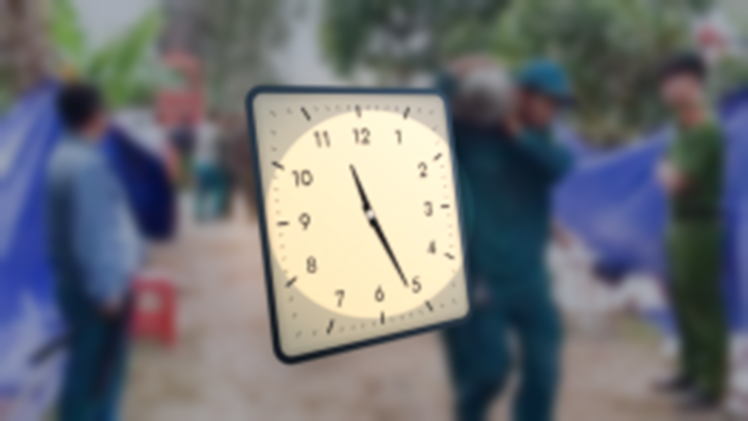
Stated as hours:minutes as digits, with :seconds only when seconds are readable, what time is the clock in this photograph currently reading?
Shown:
11:26
